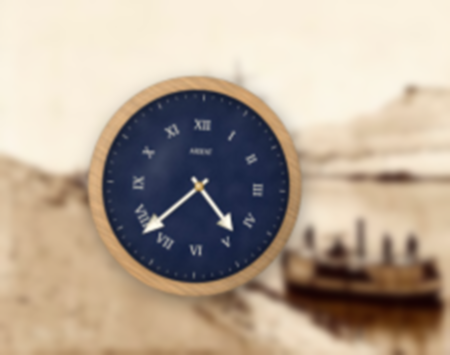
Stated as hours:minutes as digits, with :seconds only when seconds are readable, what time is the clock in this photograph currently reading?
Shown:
4:38
